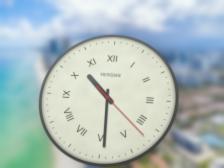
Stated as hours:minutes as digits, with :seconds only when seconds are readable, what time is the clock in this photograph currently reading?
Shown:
10:29:22
